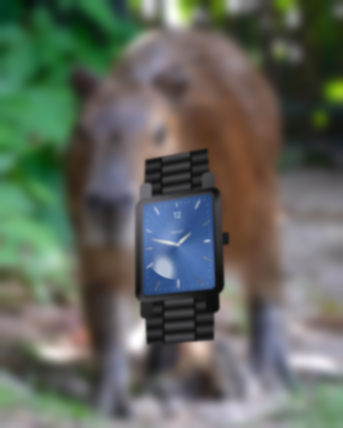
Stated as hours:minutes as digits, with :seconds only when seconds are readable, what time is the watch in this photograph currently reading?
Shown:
1:48
